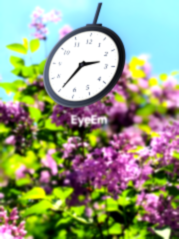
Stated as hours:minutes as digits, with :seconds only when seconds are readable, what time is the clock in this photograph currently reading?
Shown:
2:35
